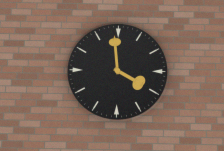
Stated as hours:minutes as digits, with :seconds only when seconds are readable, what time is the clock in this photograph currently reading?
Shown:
3:59
